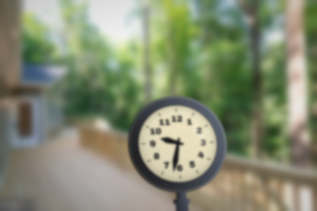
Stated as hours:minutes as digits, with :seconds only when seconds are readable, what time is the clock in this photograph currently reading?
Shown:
9:32
